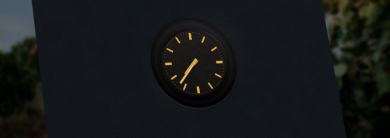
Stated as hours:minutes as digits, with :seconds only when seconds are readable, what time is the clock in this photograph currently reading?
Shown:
7:37
